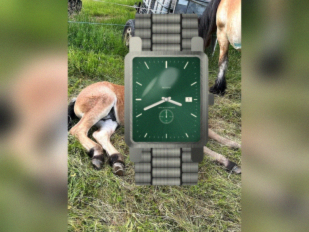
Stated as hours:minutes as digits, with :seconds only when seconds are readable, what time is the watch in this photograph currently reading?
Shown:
3:41
